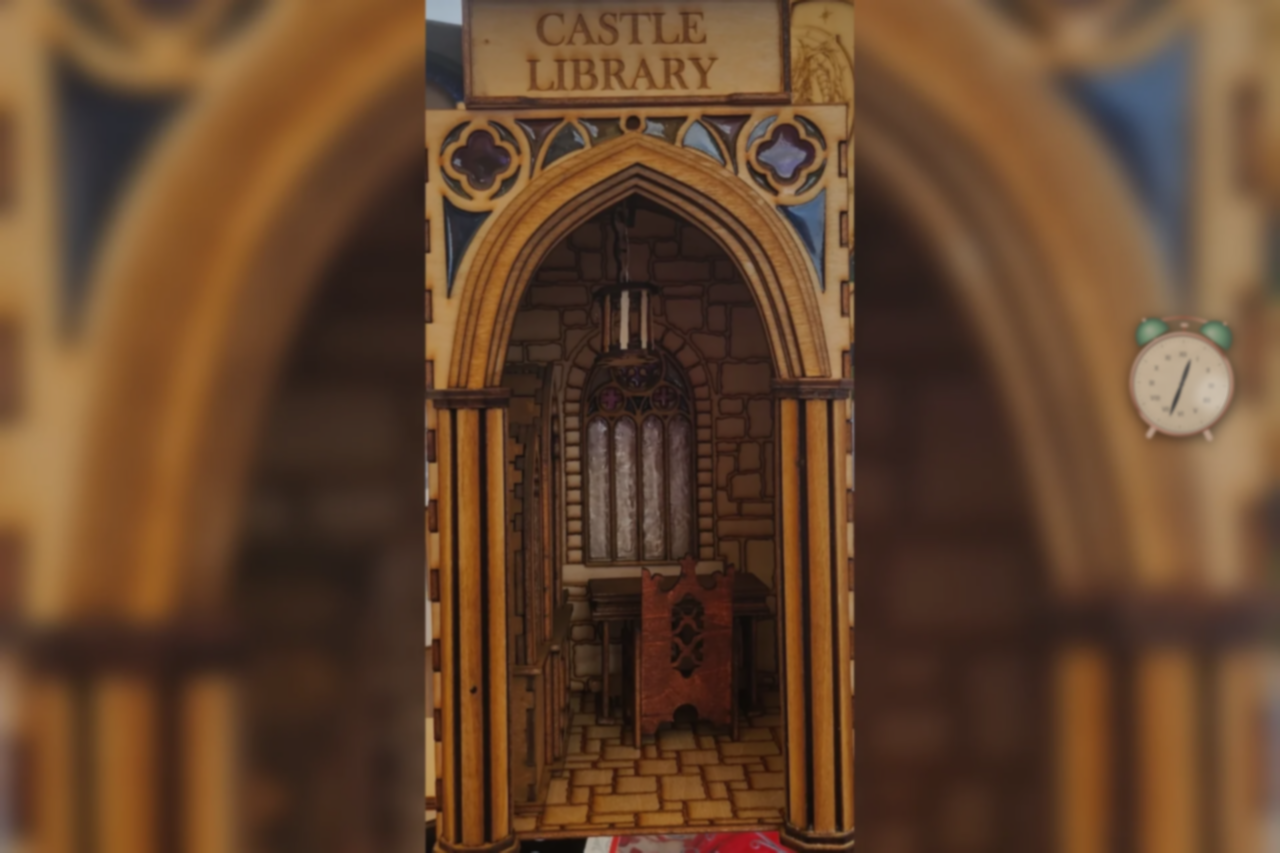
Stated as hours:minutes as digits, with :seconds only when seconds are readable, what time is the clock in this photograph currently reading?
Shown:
12:33
